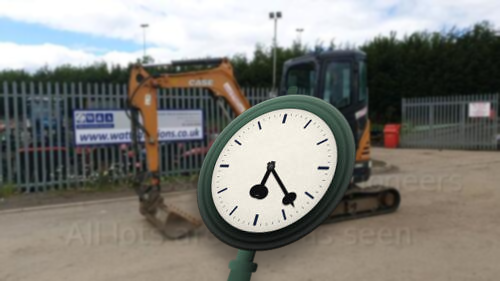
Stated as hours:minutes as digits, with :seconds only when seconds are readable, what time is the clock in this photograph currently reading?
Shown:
6:23
